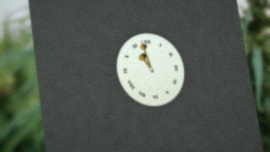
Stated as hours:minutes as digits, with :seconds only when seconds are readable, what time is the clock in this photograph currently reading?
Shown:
10:58
